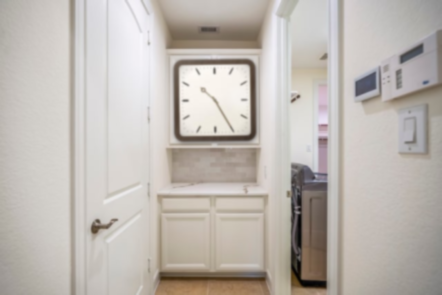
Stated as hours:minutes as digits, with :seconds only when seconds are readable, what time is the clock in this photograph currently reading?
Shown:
10:25
